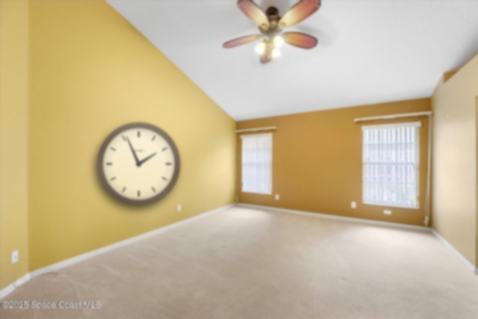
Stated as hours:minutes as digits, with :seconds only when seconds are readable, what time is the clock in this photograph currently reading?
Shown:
1:56
